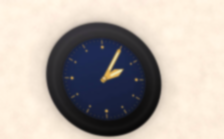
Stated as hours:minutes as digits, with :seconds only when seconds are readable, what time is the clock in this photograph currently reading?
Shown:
2:05
